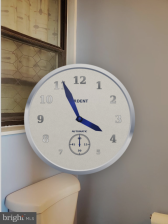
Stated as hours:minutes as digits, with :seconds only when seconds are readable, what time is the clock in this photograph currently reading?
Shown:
3:56
